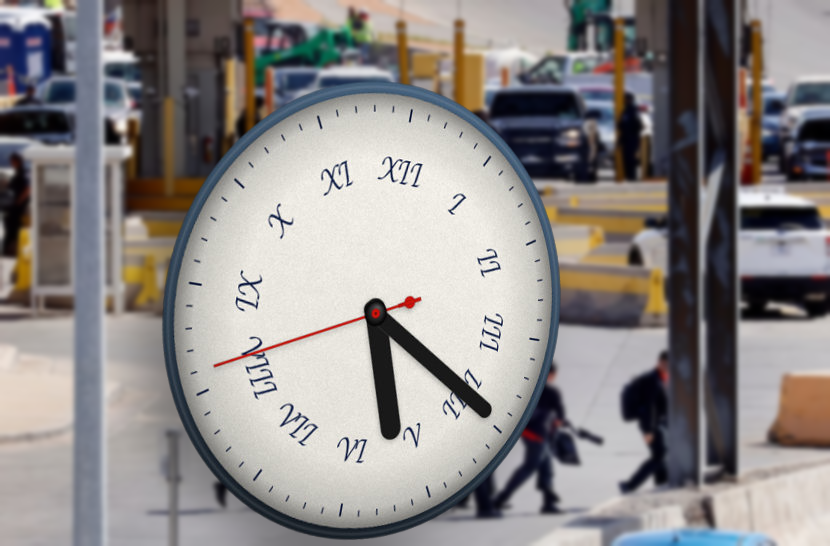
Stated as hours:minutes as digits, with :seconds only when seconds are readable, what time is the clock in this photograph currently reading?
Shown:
5:19:41
